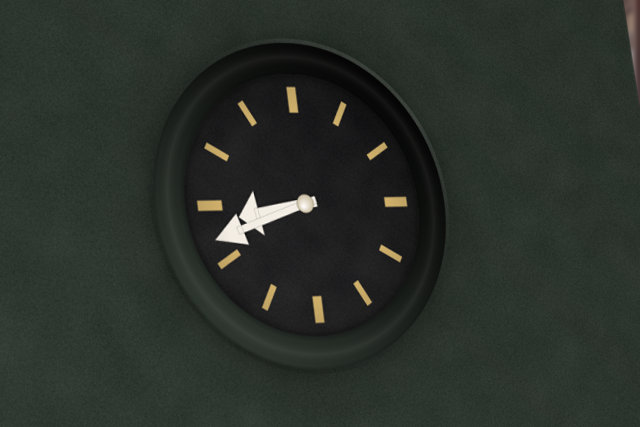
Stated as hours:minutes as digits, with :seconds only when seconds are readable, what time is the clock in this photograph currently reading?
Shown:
8:42
